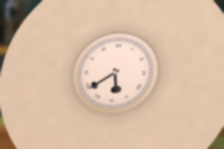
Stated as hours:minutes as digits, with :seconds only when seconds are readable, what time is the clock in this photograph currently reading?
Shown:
5:39
